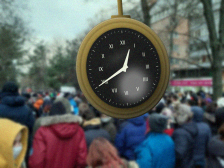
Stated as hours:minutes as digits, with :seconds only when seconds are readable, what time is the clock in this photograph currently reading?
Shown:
12:40
